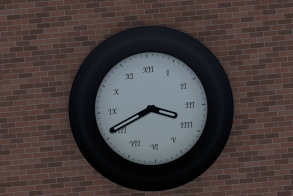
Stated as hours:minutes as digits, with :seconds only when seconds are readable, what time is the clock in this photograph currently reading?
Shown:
3:41
